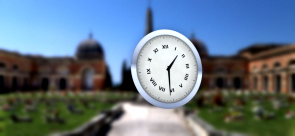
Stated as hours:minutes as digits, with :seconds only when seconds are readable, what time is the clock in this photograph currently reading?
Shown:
1:31
